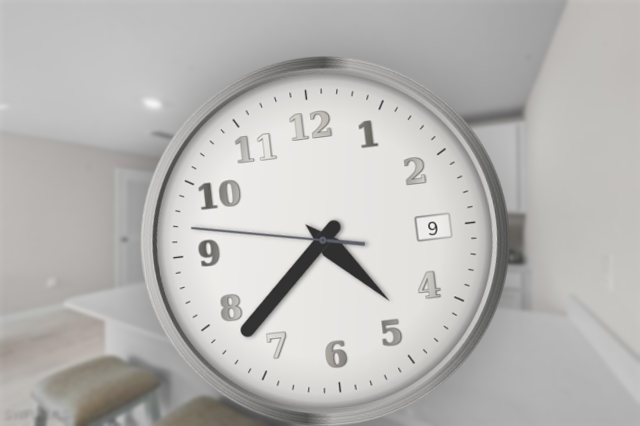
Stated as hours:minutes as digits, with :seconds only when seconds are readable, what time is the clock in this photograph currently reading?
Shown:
4:37:47
